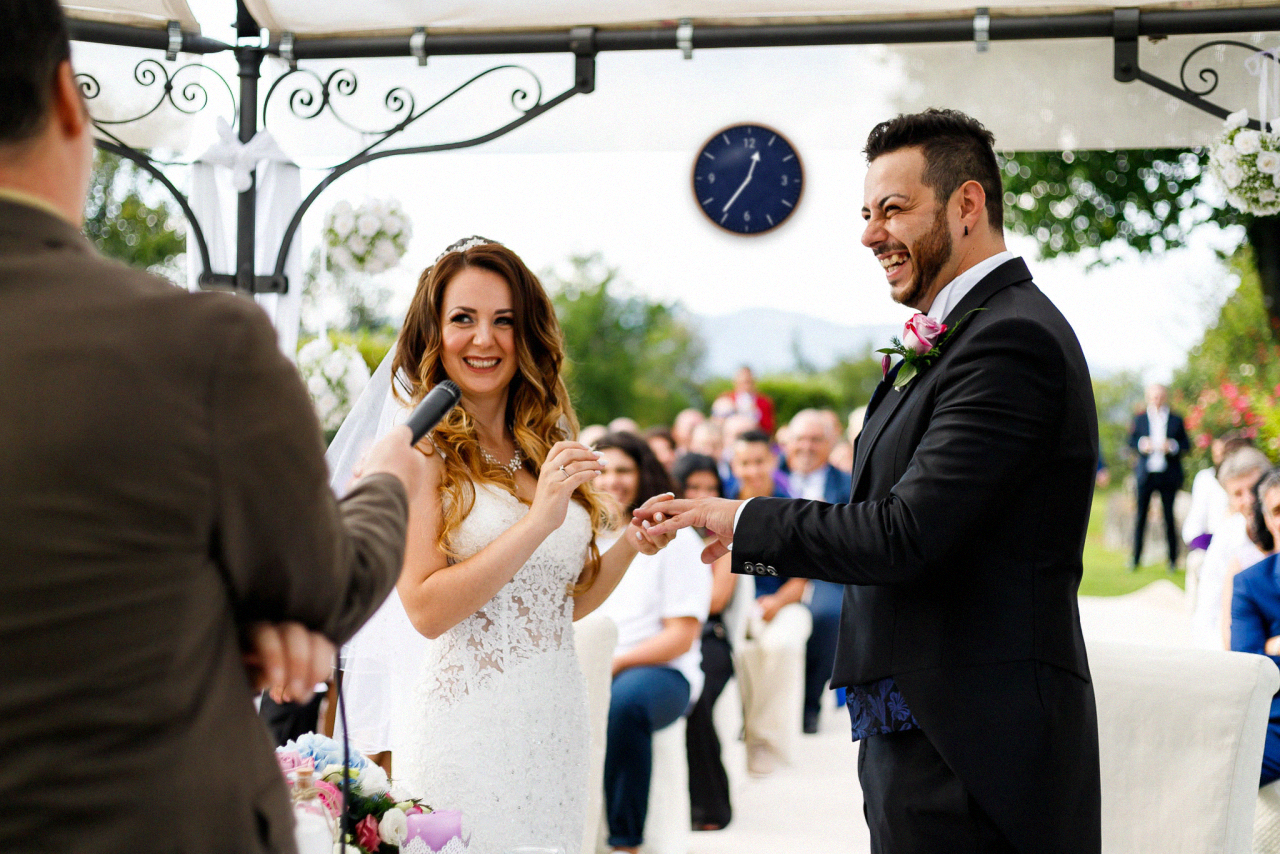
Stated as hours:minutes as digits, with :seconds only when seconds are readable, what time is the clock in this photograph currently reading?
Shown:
12:36
